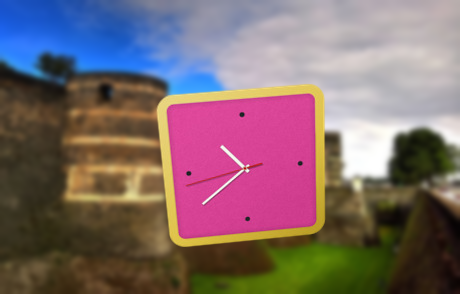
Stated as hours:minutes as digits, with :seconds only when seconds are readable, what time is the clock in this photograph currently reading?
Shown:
10:38:43
